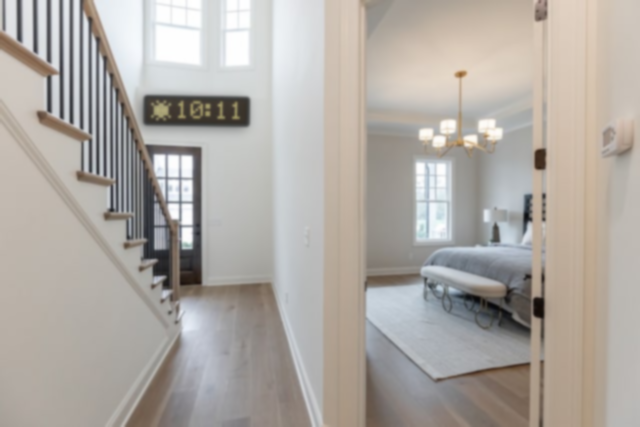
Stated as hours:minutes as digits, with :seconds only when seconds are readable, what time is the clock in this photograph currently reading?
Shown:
10:11
